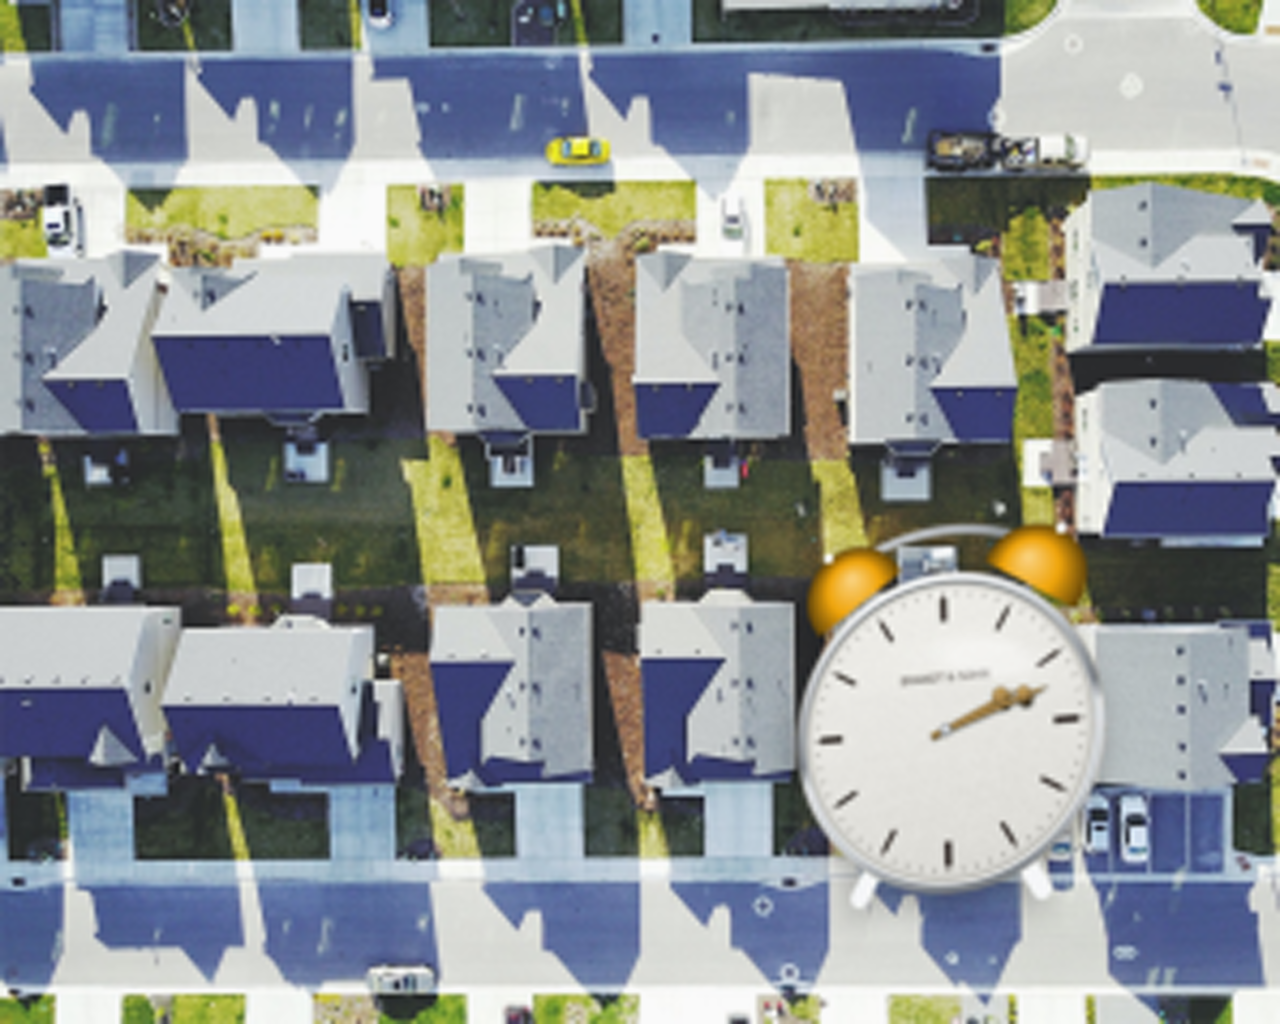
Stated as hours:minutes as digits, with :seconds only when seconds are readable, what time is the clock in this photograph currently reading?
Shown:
2:12
